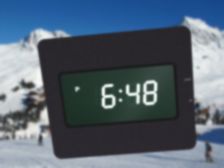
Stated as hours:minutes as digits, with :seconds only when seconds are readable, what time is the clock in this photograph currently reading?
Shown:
6:48
